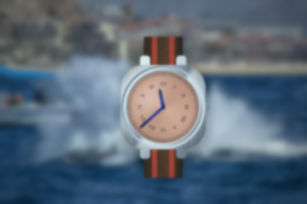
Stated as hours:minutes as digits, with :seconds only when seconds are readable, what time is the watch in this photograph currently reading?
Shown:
11:38
